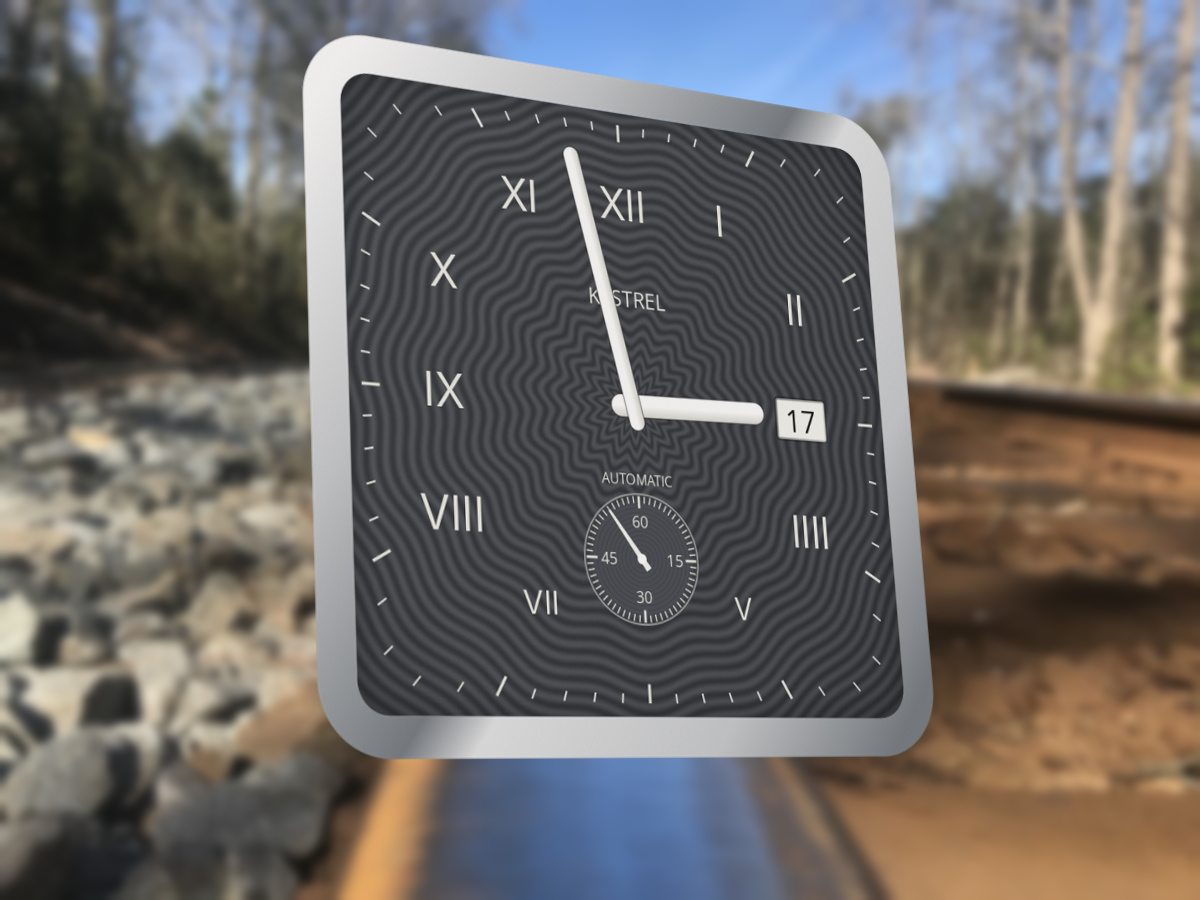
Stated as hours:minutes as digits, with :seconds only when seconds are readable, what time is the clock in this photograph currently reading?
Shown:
2:57:54
